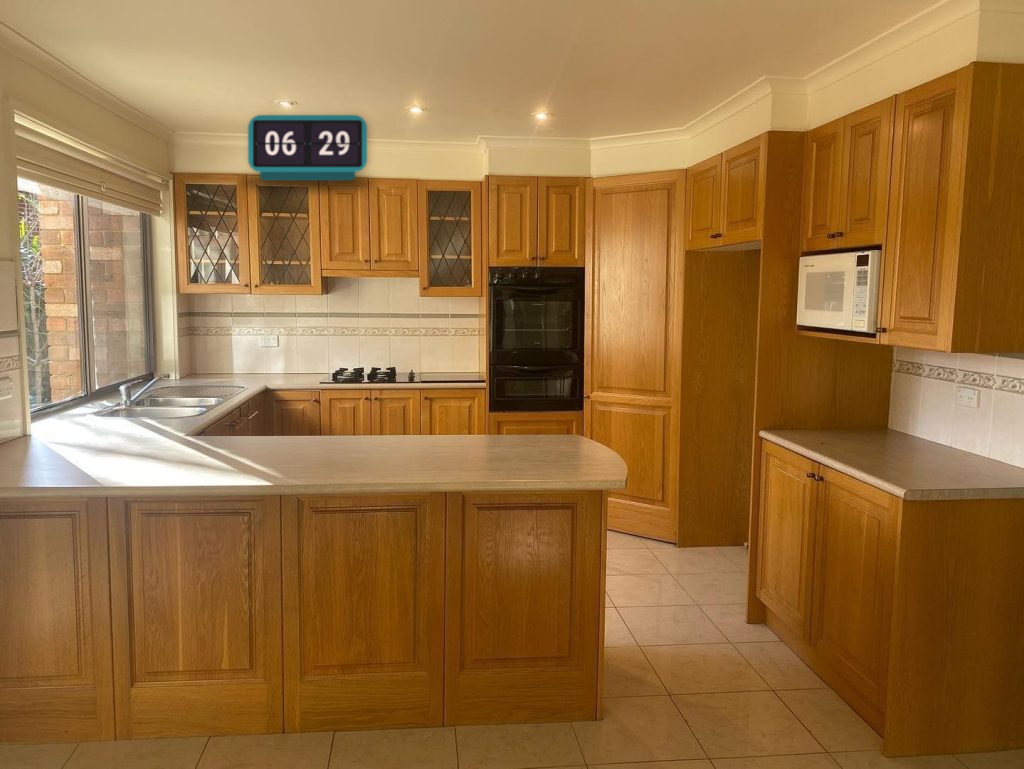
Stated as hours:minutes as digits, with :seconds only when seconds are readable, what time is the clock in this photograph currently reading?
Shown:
6:29
